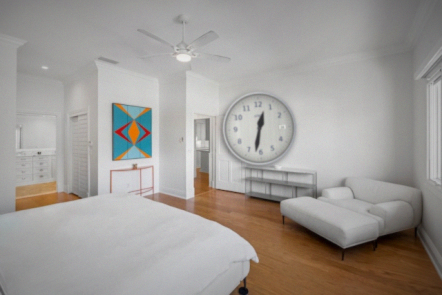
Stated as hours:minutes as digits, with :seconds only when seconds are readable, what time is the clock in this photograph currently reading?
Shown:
12:32
